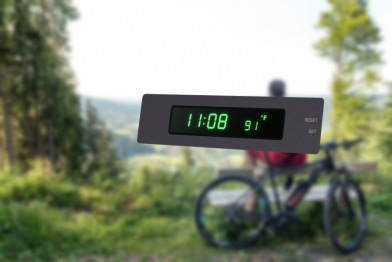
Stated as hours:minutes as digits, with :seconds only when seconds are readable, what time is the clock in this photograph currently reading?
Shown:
11:08
